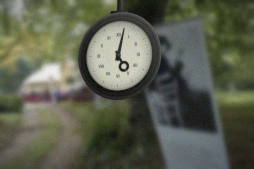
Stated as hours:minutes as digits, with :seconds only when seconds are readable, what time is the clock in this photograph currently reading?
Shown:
5:02
